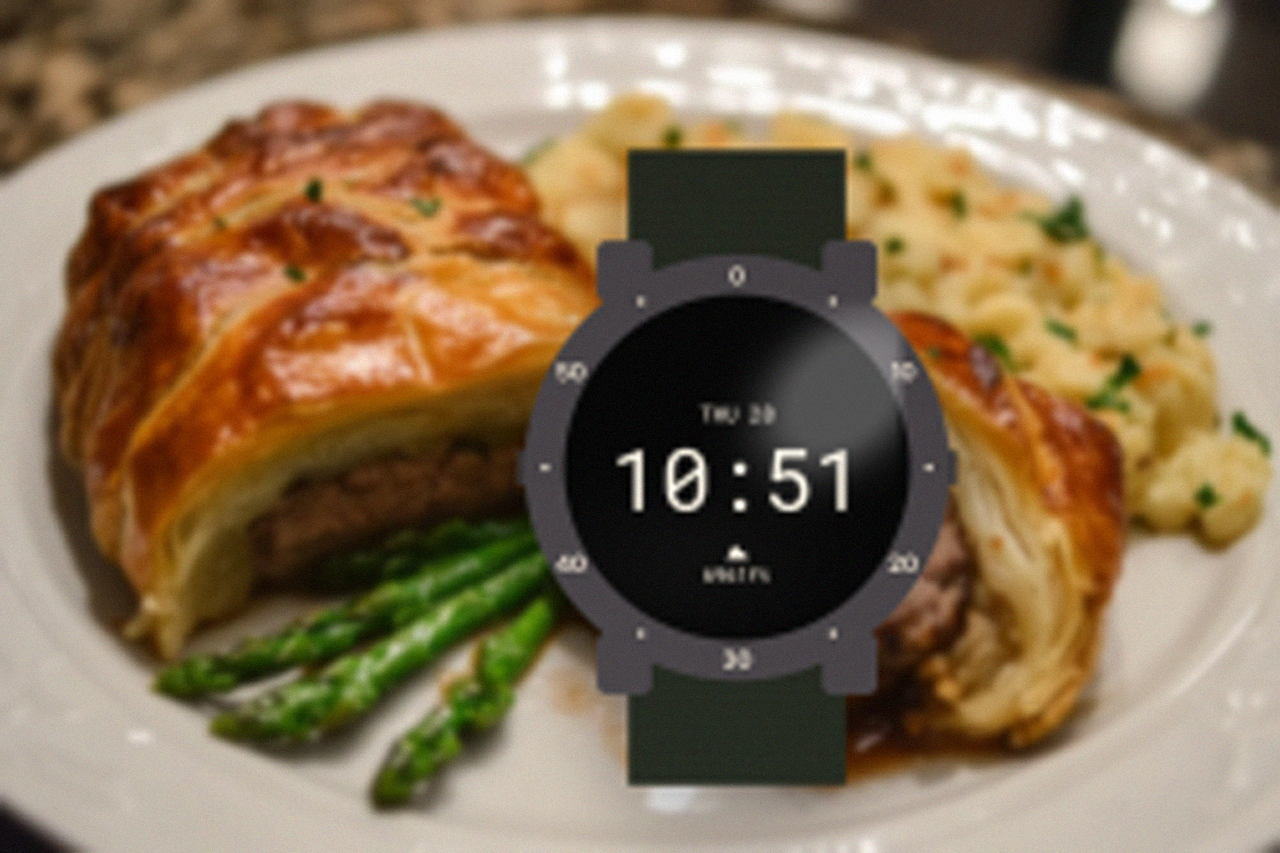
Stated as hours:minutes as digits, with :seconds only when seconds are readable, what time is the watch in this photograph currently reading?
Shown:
10:51
